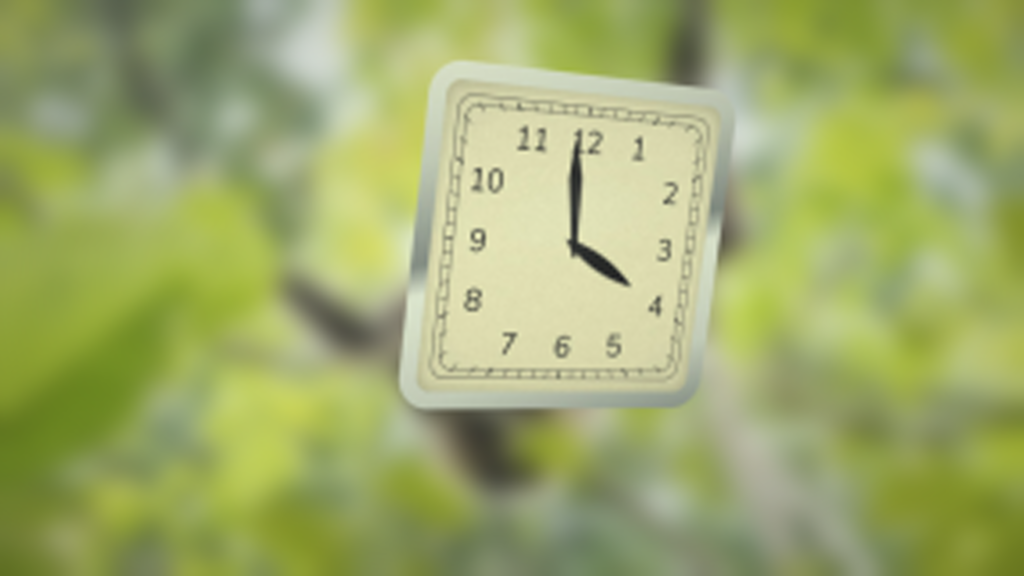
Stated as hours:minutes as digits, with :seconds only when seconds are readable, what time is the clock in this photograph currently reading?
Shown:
3:59
